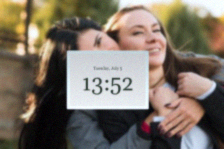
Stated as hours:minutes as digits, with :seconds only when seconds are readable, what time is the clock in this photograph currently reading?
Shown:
13:52
